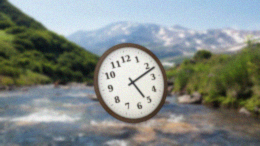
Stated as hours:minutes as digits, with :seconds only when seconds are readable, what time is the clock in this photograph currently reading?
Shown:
5:12
